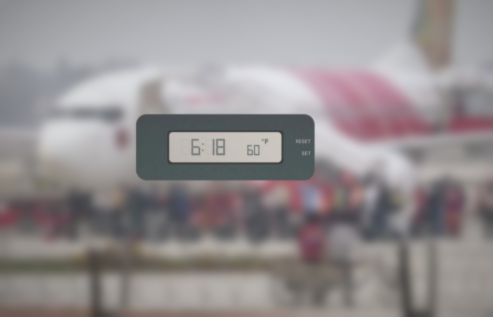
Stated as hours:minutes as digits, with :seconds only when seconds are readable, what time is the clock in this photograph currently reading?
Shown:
6:18
